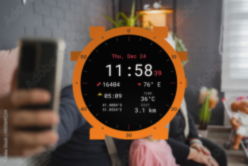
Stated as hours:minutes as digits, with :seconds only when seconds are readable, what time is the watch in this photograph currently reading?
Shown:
11:58
